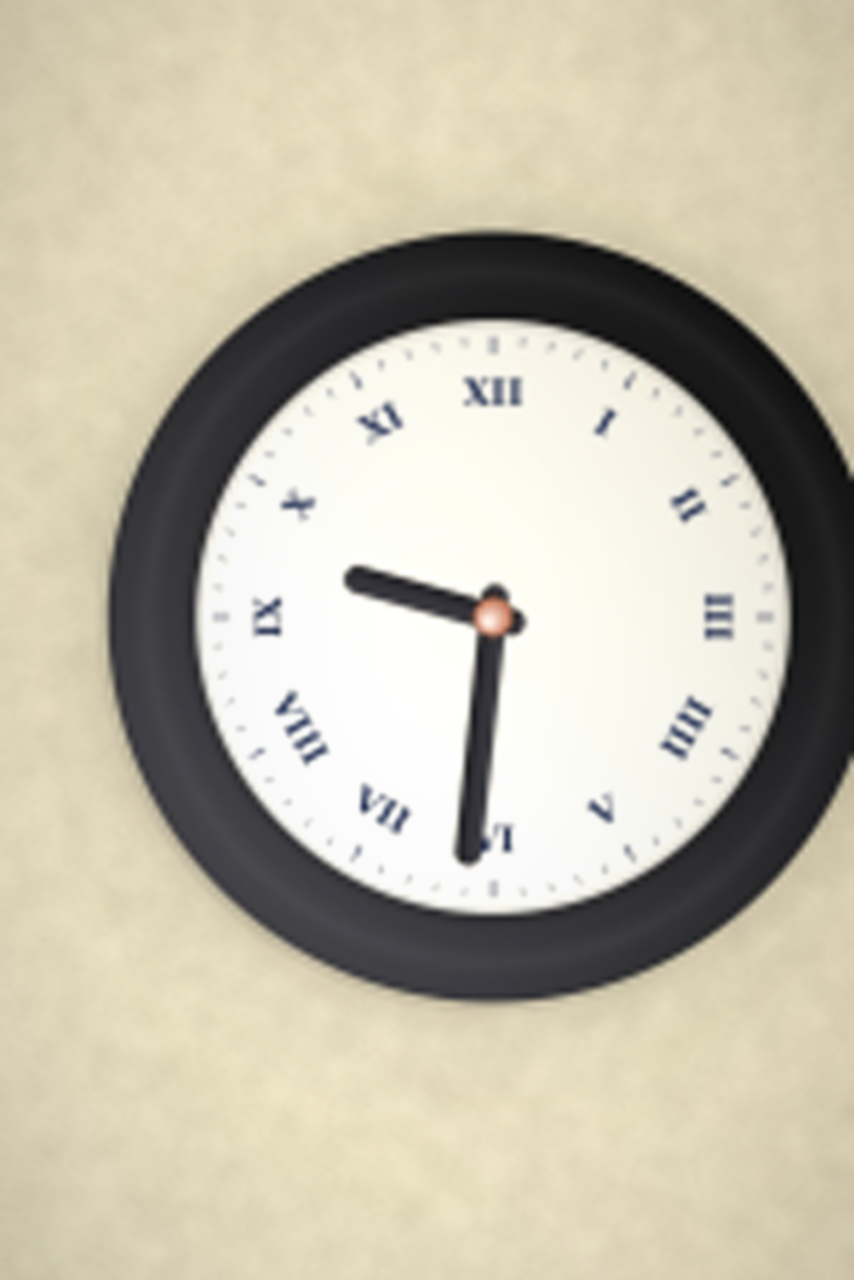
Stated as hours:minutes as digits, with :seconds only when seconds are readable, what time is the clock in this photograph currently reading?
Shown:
9:31
